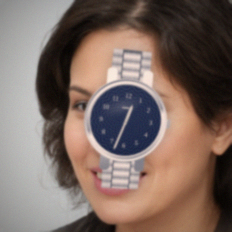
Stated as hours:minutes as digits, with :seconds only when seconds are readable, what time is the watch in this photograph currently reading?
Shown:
12:33
